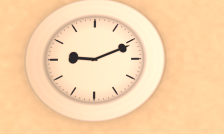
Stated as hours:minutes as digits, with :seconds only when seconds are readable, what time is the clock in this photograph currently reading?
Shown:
9:11
